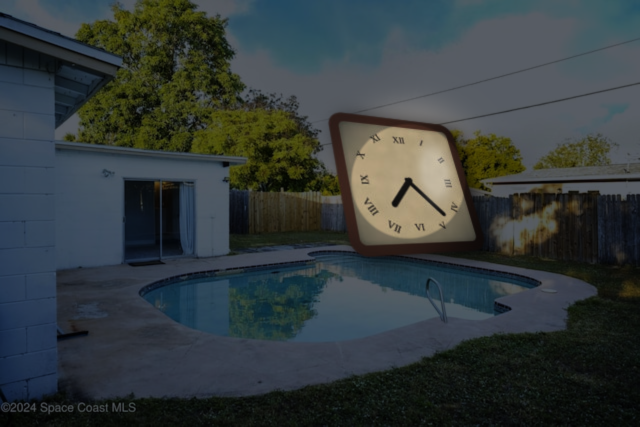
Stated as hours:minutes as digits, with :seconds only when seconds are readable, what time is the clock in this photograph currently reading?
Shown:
7:23
